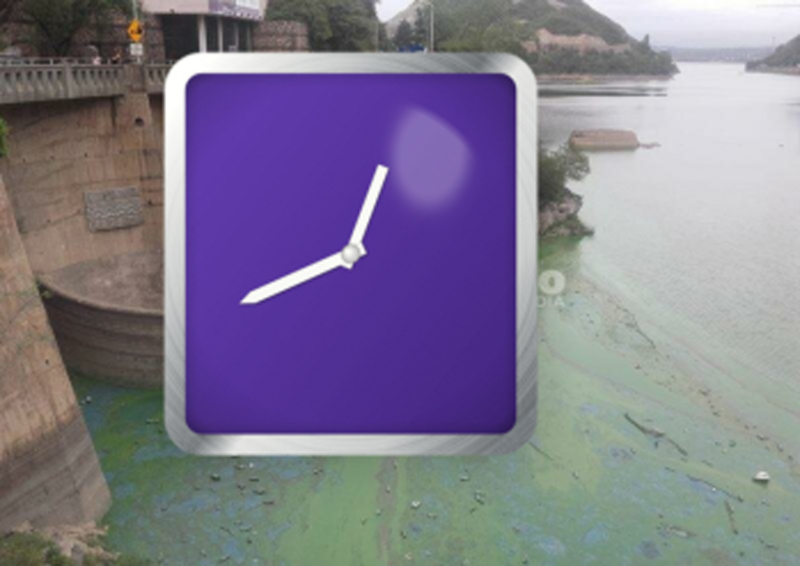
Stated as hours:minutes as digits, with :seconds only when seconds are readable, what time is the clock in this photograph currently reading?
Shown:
12:41
